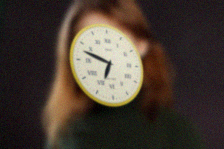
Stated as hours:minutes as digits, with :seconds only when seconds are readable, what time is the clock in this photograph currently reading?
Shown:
6:48
